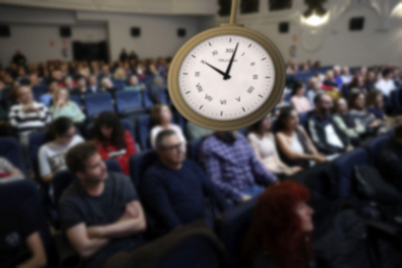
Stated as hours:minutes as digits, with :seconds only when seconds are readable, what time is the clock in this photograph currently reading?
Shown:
10:02
